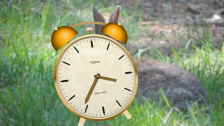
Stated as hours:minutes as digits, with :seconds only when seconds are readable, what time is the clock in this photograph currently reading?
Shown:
3:36
